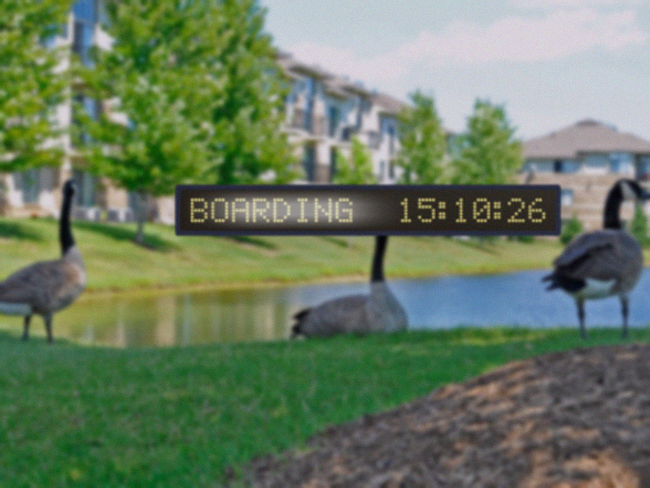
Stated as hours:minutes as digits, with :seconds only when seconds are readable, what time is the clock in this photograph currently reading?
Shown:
15:10:26
